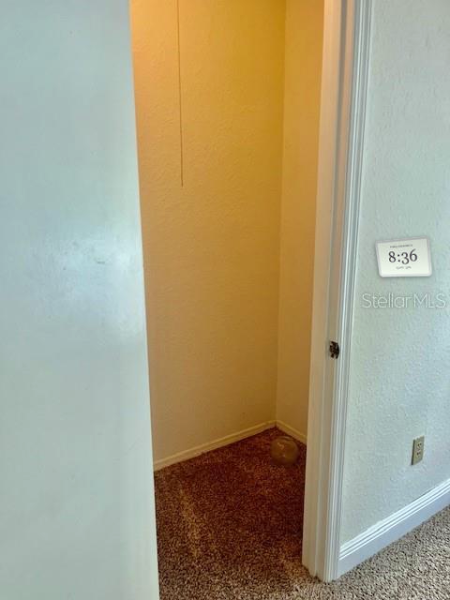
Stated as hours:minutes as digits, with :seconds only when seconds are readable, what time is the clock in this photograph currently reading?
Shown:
8:36
